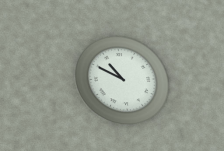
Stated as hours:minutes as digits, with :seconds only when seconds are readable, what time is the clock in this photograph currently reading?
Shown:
10:50
